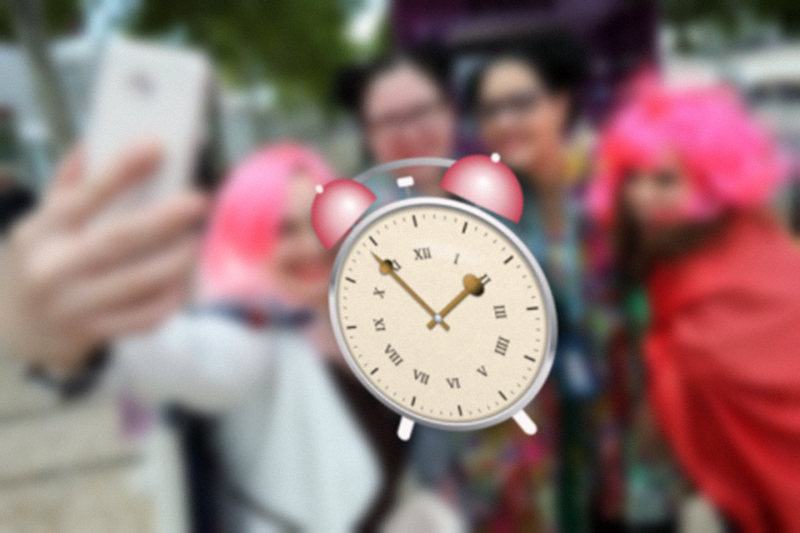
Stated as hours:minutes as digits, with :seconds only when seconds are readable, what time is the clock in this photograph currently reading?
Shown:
1:54
